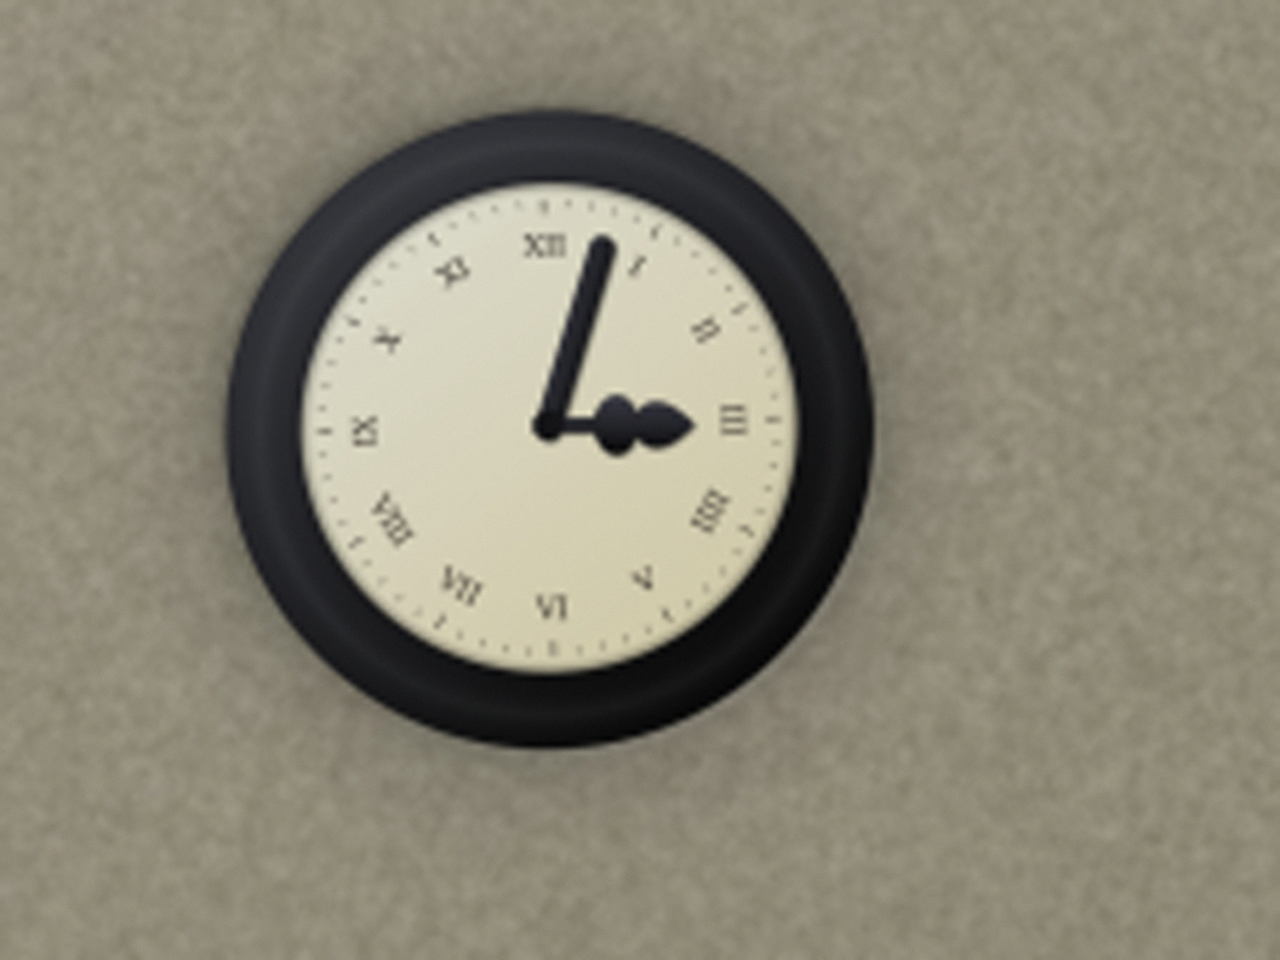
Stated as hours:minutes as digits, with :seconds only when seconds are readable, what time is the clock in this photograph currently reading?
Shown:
3:03
